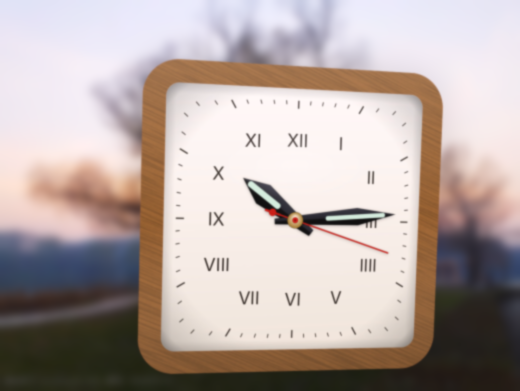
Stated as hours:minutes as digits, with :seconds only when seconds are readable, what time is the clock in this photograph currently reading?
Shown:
10:14:18
